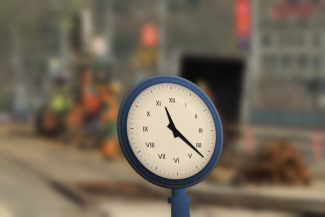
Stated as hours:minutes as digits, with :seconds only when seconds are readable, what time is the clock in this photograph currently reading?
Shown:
11:22
